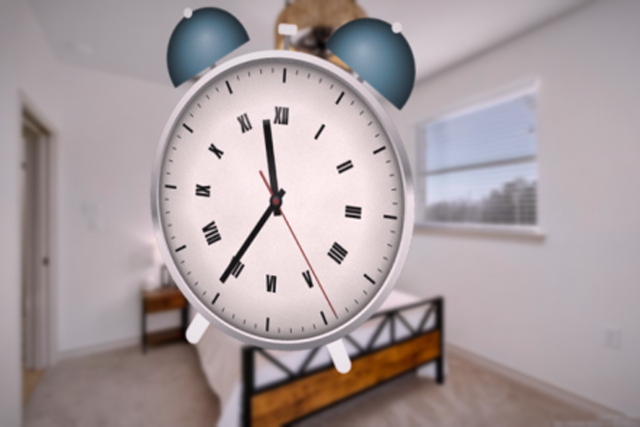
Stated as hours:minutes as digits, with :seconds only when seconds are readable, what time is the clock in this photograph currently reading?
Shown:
11:35:24
